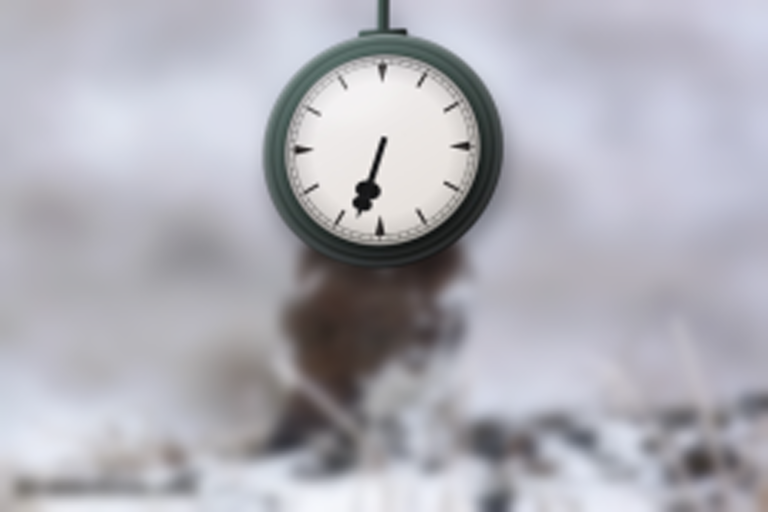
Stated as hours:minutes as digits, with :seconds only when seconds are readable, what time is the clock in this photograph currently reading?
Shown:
6:33
